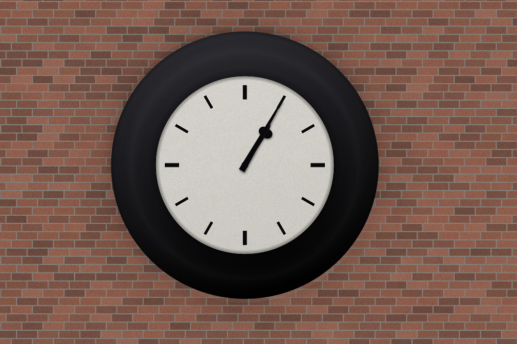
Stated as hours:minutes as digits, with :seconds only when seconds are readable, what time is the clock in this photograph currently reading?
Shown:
1:05
